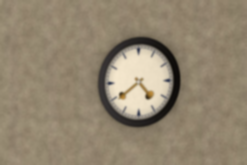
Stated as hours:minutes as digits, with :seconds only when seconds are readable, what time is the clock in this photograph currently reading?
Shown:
4:39
